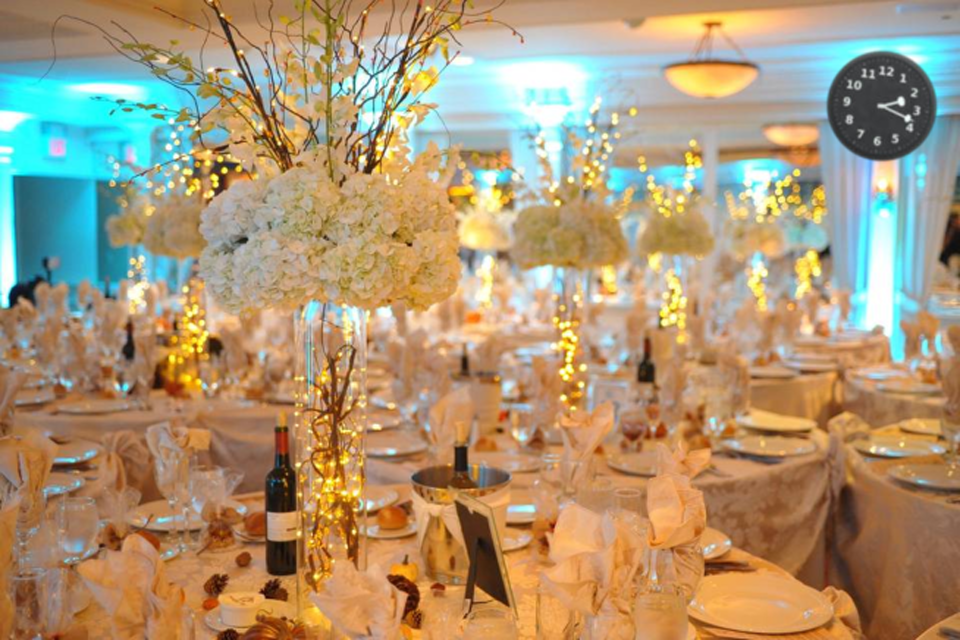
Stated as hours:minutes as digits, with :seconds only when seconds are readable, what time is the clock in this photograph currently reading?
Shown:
2:18
